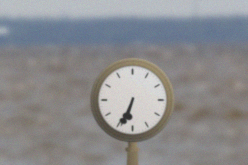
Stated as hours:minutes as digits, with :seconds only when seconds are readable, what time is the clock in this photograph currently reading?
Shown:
6:34
